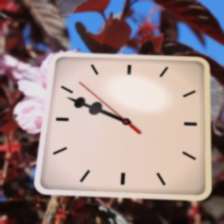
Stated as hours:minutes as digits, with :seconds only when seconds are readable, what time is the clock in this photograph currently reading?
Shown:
9:48:52
